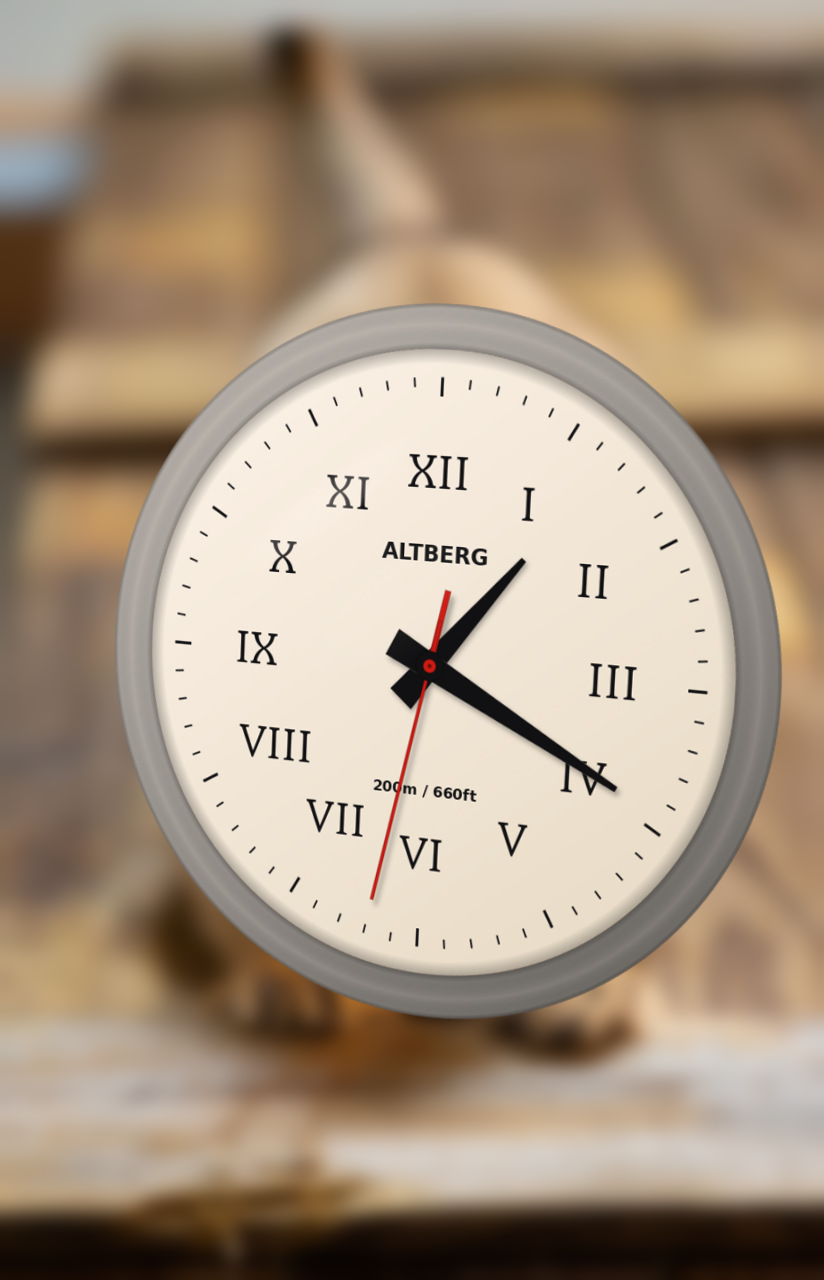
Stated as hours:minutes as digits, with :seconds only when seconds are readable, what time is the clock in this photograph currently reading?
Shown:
1:19:32
